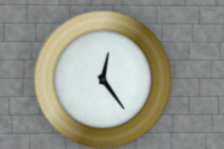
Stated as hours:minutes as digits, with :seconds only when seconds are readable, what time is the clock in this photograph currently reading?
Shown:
12:24
